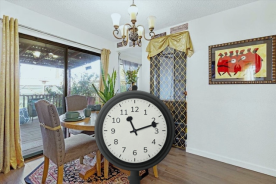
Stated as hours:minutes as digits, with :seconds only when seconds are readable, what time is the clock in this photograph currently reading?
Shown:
11:12
